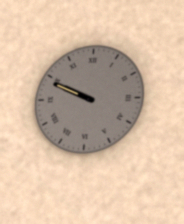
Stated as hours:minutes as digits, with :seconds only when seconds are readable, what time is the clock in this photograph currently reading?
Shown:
9:49
